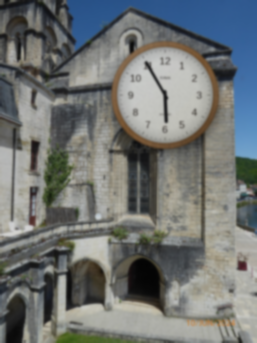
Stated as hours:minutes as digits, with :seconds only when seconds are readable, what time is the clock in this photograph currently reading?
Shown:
5:55
